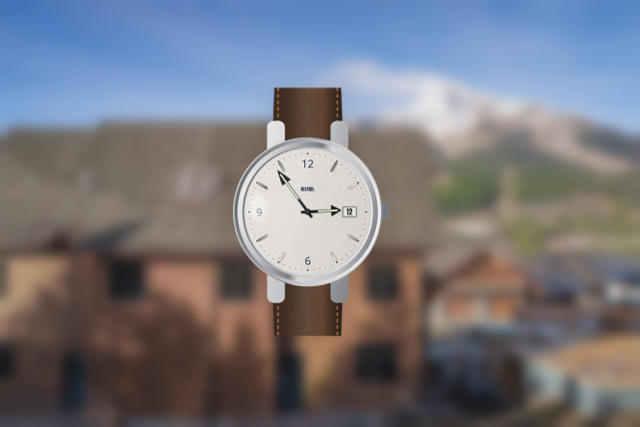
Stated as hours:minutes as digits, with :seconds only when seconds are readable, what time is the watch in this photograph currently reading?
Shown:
2:54
